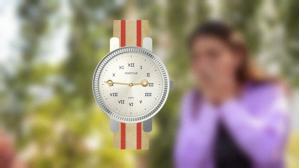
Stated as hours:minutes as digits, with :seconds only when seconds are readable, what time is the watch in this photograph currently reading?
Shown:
2:46
